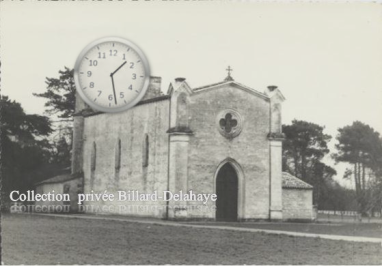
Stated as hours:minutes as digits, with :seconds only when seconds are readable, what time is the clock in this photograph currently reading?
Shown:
1:28
